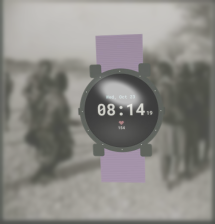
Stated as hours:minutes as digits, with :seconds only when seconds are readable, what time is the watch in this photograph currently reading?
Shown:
8:14
